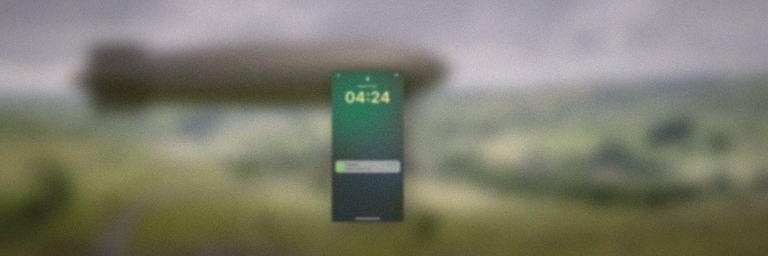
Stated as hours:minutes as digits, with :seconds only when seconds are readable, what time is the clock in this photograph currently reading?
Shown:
4:24
